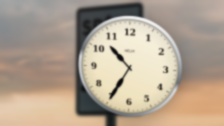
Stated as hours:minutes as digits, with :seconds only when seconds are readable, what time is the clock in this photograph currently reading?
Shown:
10:35
